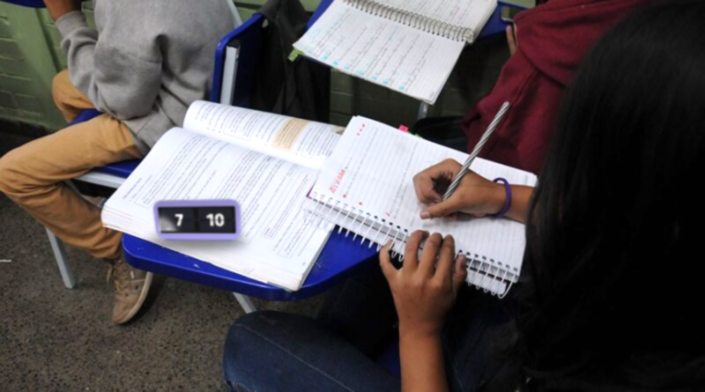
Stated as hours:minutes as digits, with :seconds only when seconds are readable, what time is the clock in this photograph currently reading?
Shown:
7:10
